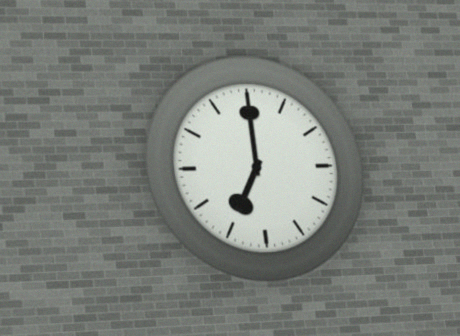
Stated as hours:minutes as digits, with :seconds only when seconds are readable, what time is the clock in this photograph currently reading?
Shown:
7:00
